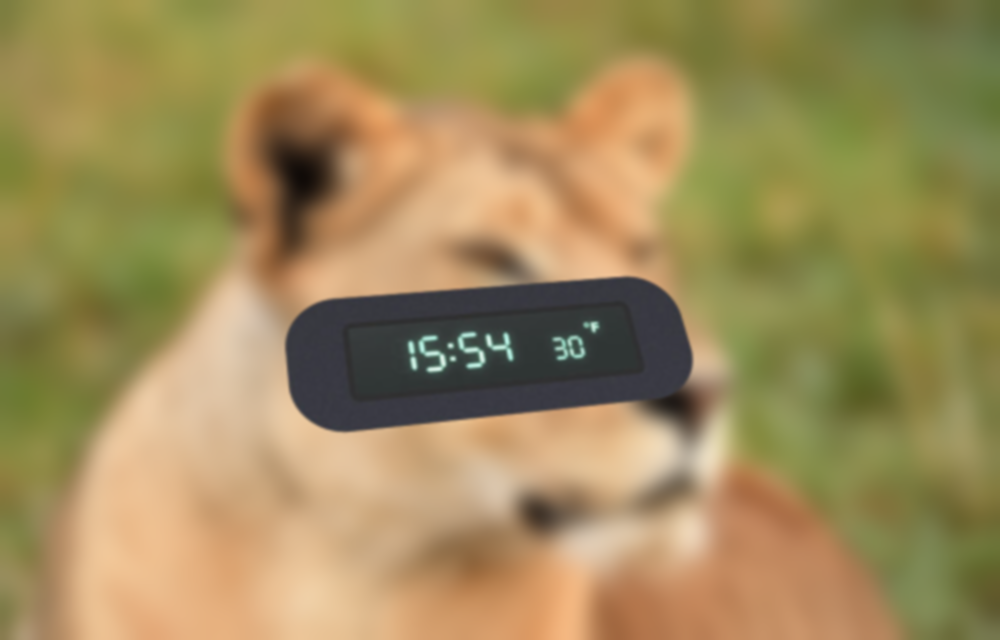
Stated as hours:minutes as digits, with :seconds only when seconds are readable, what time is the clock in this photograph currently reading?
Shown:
15:54
